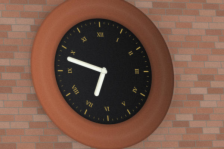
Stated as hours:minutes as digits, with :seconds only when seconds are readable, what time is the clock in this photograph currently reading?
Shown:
6:48
